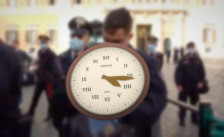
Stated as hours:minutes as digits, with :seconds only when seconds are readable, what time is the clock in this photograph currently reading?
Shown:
4:16
